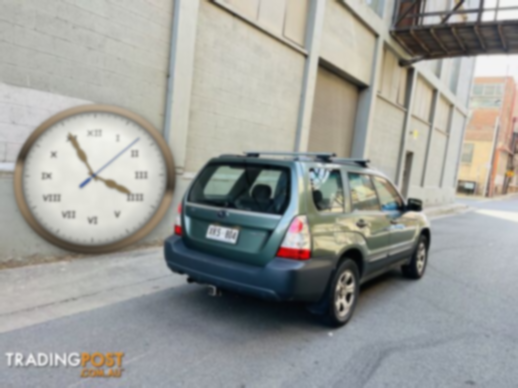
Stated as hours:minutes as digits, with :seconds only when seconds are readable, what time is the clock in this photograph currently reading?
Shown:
3:55:08
